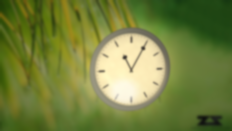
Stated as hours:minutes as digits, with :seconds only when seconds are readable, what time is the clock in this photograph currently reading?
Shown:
11:05
